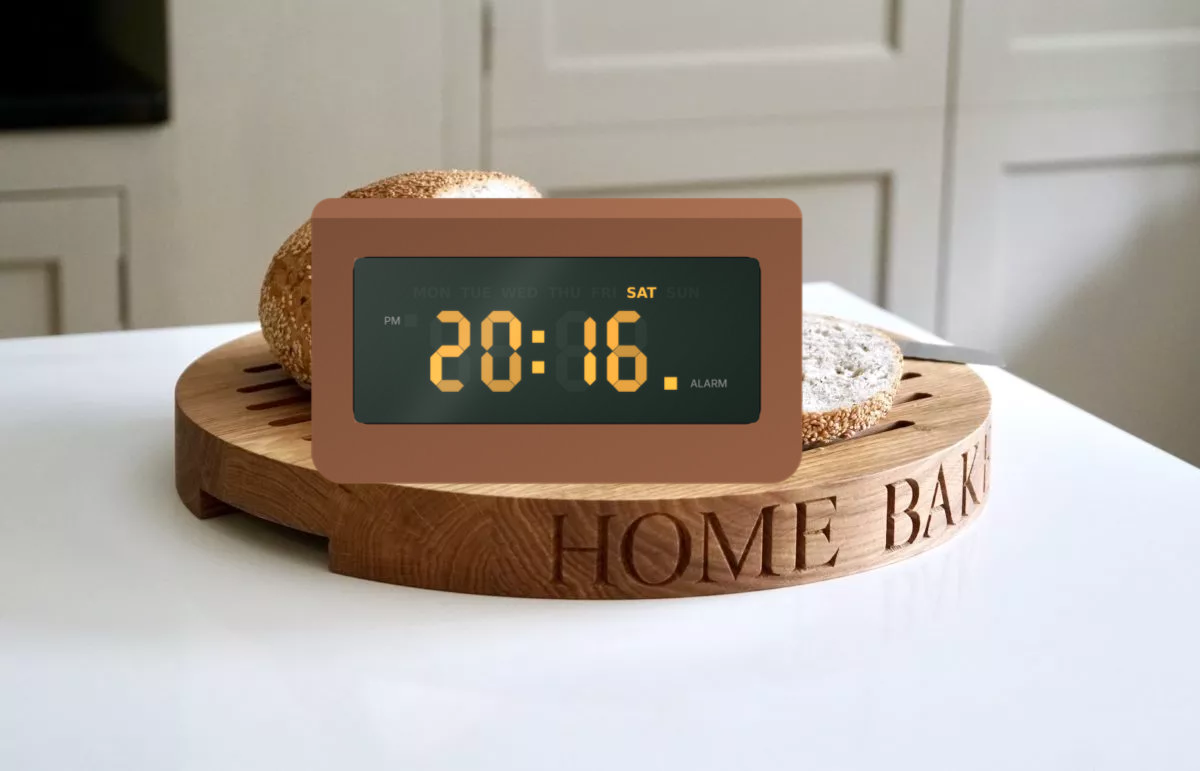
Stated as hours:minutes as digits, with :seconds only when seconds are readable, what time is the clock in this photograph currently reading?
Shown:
20:16
